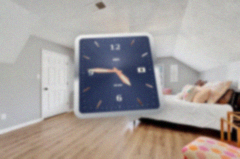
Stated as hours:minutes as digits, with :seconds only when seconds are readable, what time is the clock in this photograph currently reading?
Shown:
4:46
